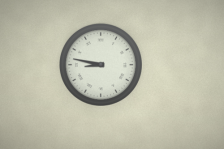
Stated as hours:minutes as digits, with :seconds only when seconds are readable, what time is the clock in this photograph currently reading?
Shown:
8:47
